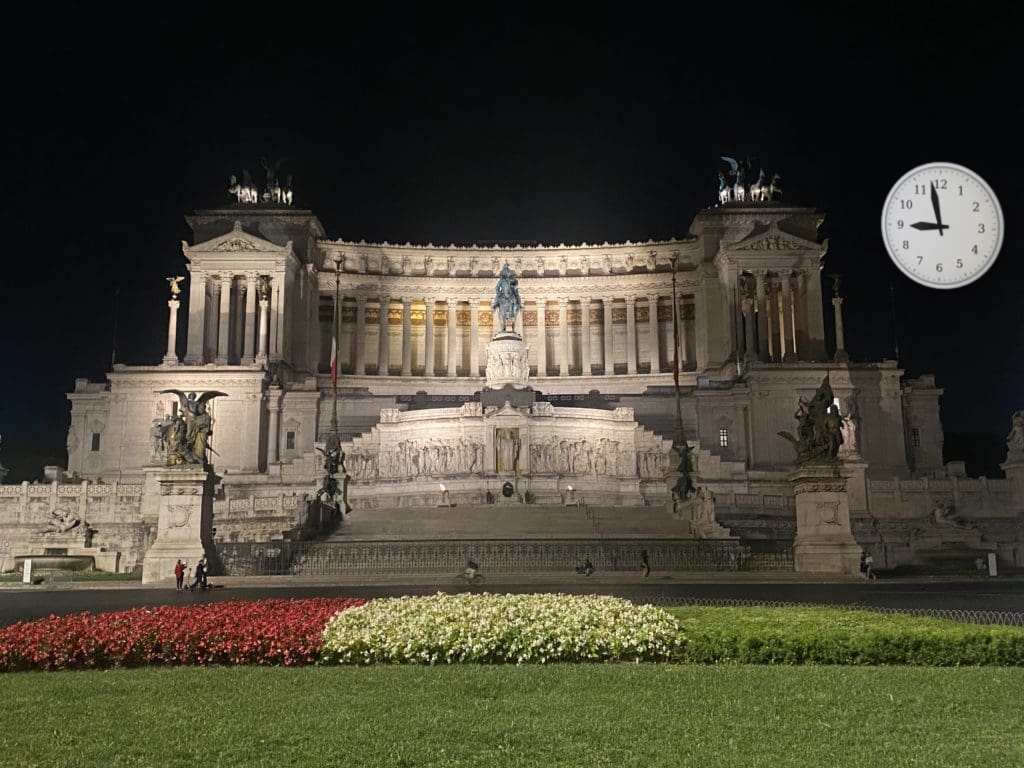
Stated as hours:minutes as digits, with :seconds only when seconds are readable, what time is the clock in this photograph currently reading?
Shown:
8:58
